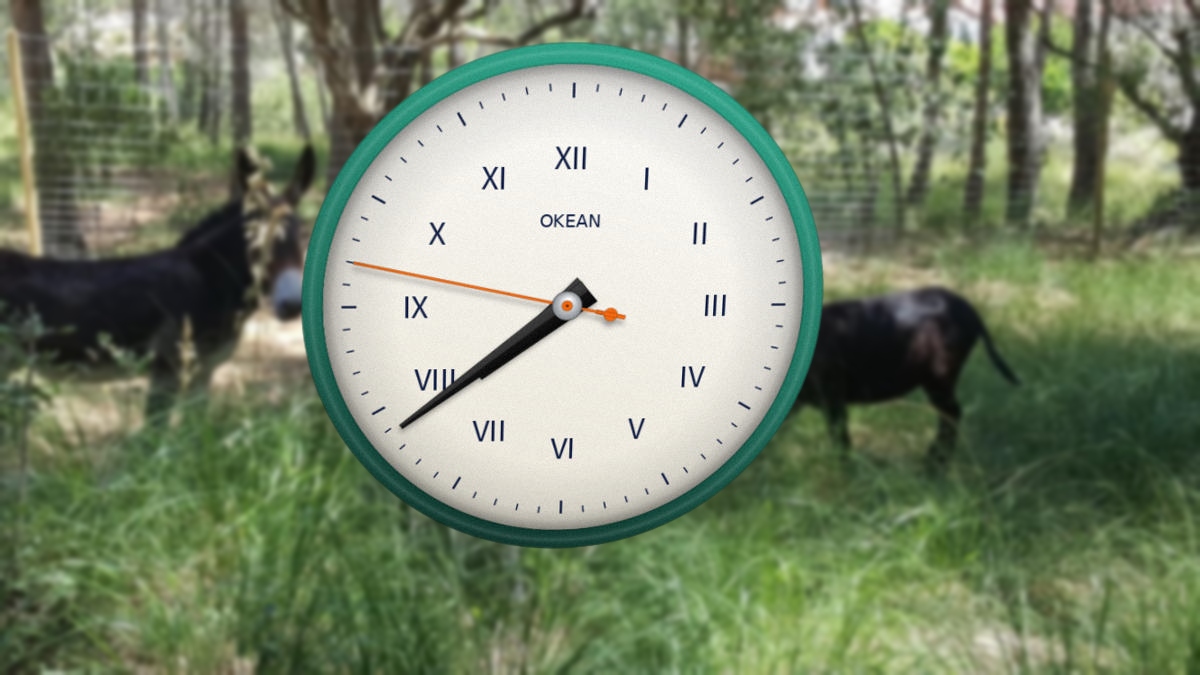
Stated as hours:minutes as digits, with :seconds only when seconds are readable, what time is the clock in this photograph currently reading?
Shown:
7:38:47
